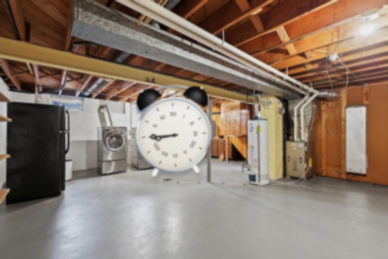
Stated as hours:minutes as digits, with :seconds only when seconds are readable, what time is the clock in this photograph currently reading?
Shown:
8:45
